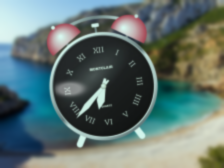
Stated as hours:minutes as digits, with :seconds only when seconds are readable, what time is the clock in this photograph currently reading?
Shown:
6:38
